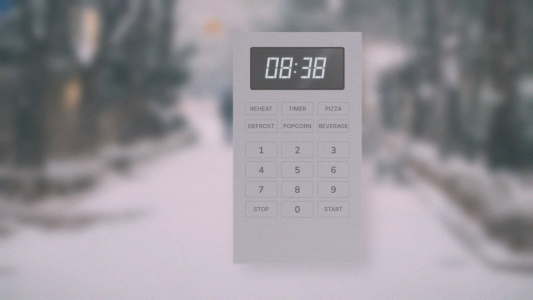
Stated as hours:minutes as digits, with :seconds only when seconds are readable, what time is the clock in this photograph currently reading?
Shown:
8:38
